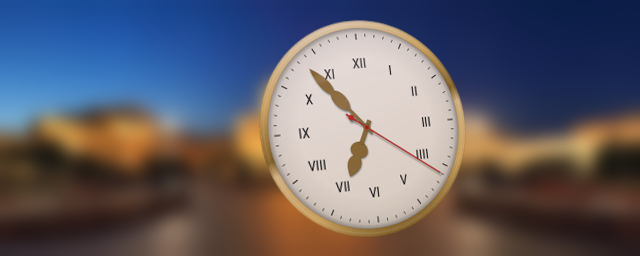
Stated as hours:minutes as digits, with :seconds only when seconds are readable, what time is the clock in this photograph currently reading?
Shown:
6:53:21
